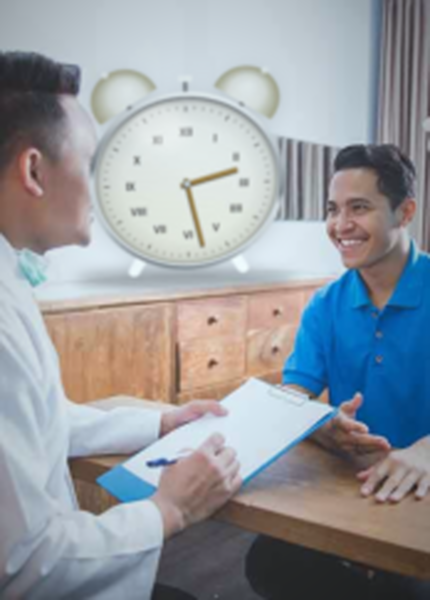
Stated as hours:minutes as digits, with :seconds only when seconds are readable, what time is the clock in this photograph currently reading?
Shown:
2:28
